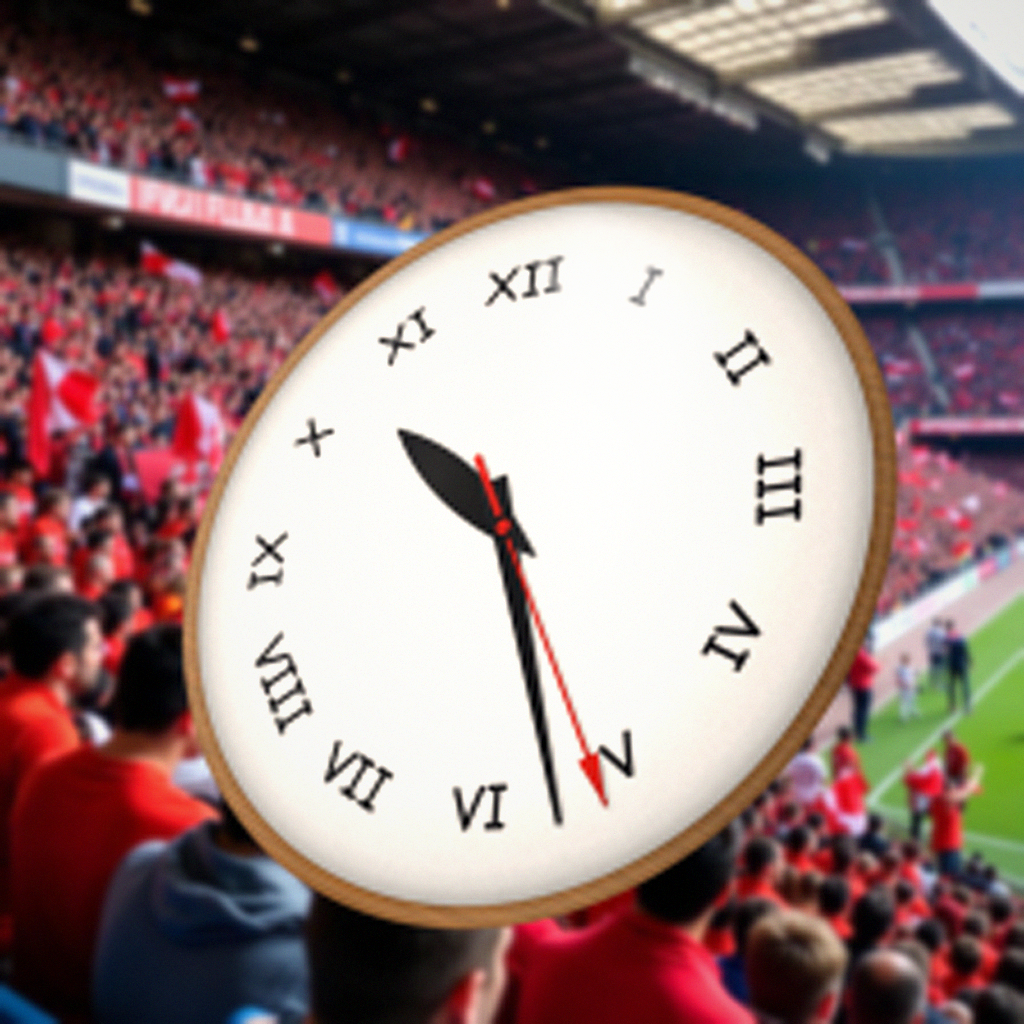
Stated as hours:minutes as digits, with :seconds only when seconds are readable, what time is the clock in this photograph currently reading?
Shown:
10:27:26
